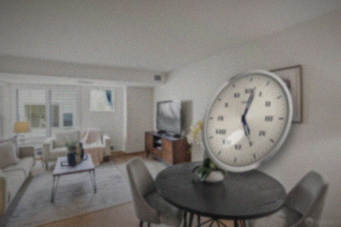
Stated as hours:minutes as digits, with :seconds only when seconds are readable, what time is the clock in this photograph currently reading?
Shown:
5:02
